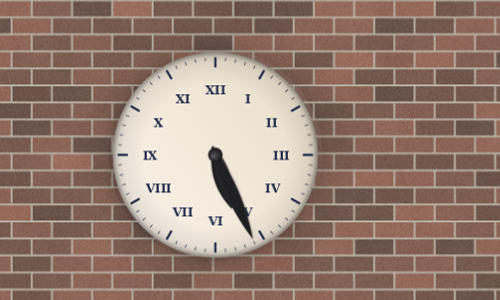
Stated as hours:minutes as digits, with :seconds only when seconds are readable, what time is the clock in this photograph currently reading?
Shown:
5:26
